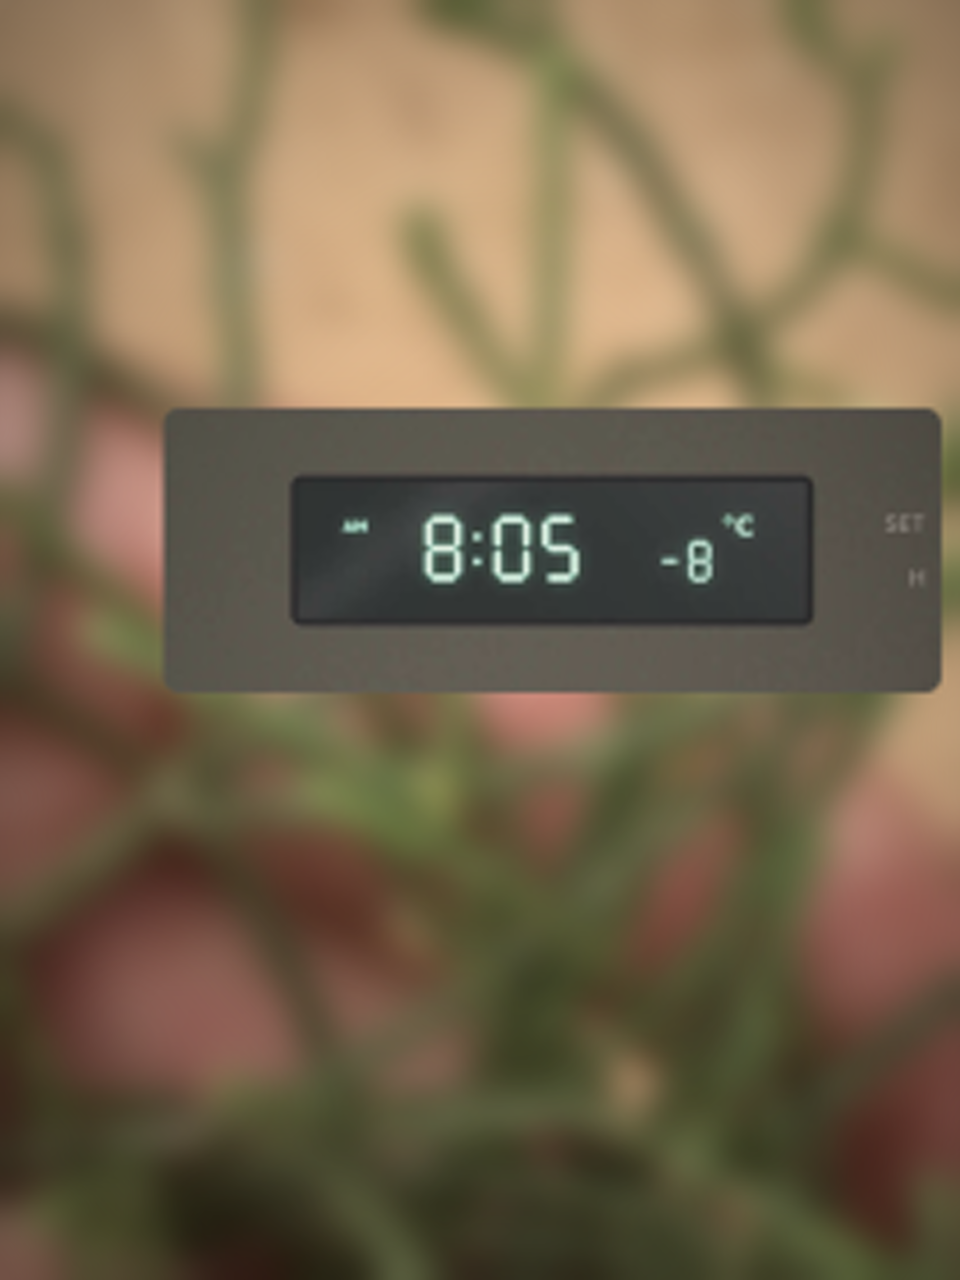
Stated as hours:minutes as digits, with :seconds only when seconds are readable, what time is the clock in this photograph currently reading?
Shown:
8:05
